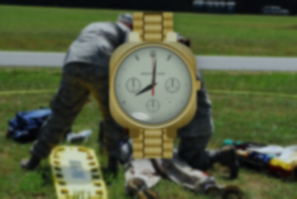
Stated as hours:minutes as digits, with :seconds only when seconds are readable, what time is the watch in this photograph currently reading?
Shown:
8:01
